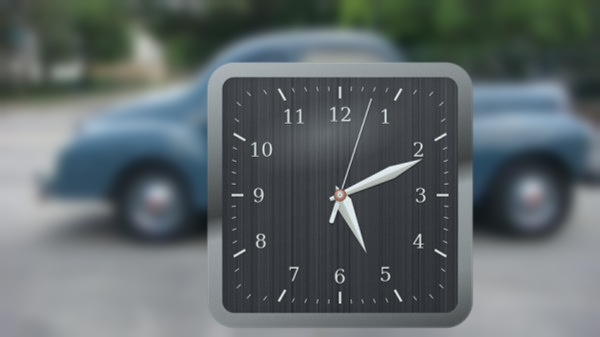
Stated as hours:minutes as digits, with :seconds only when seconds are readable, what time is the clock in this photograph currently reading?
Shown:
5:11:03
